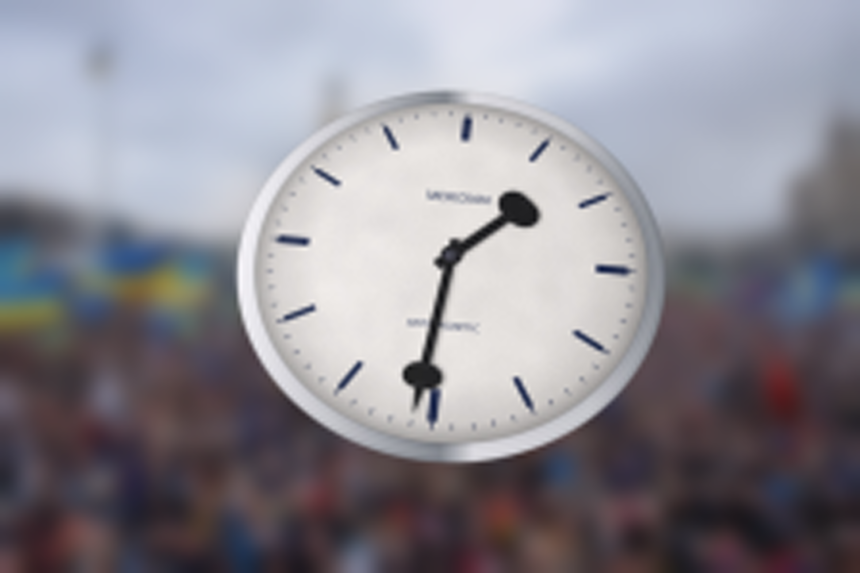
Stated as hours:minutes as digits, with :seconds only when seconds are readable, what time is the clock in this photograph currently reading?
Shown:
1:31
